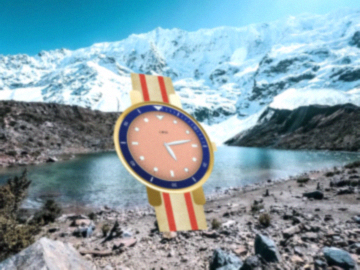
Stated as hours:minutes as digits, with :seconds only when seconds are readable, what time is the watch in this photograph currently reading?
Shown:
5:13
